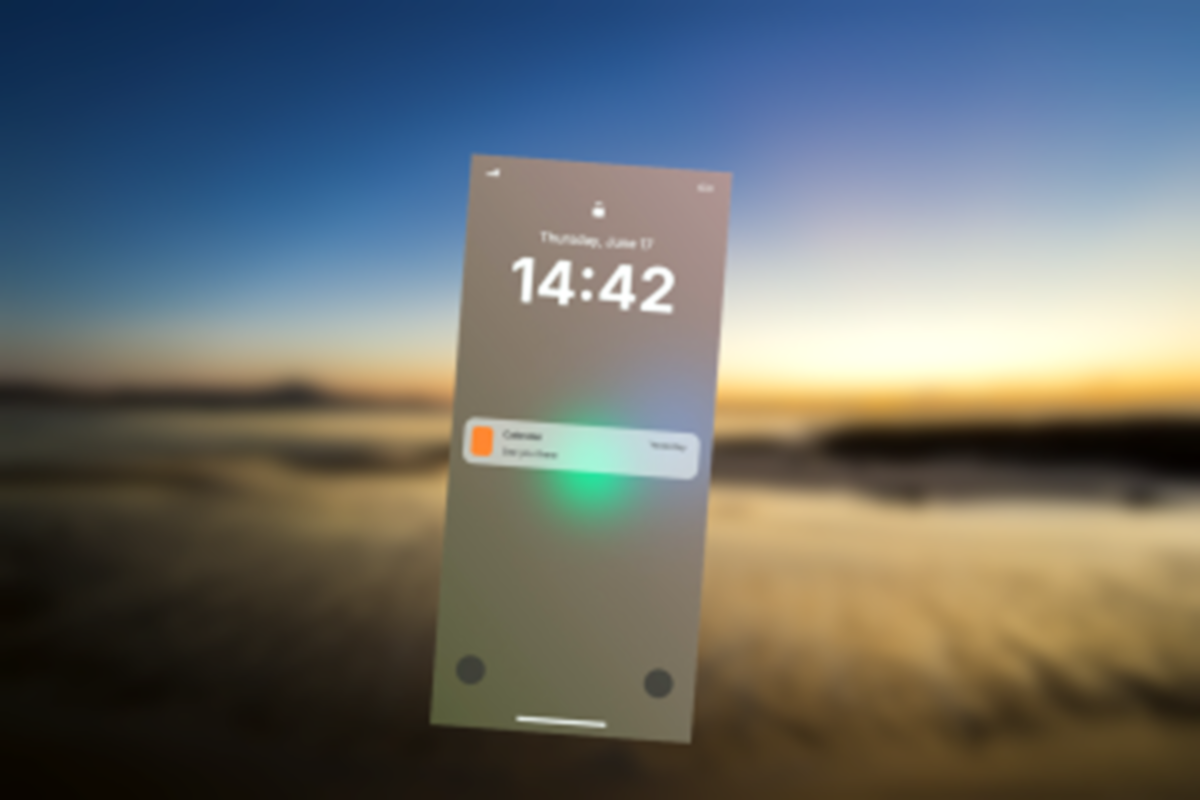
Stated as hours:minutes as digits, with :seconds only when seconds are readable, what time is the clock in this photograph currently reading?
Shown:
14:42
